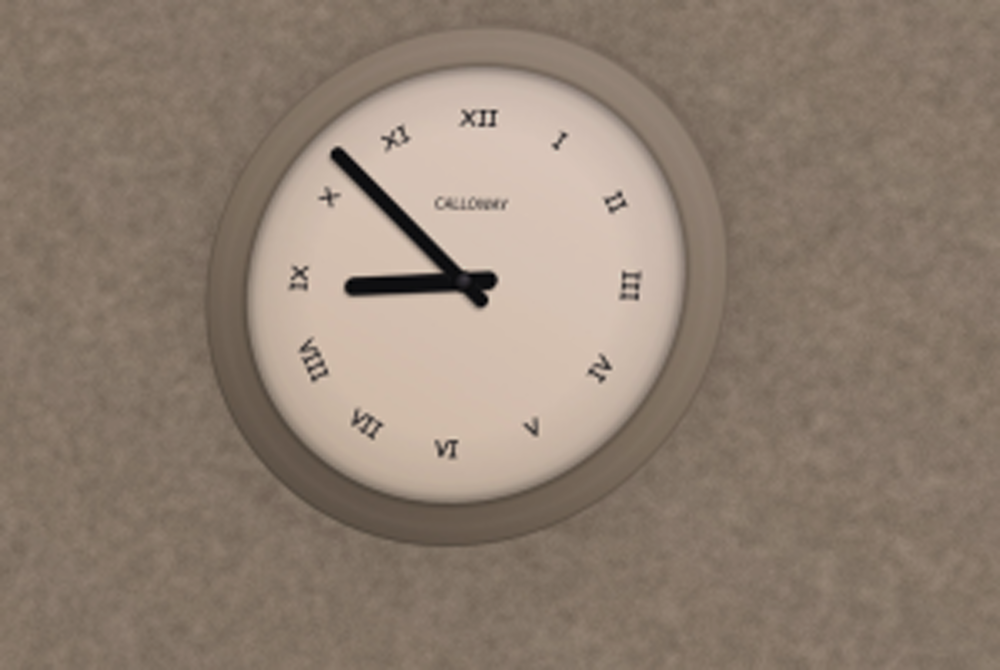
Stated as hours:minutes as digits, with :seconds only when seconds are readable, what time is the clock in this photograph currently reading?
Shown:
8:52
